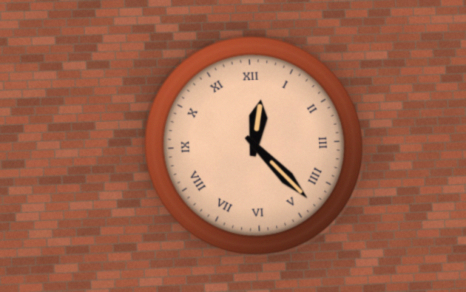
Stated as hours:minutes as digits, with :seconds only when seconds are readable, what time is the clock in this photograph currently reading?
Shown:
12:23
